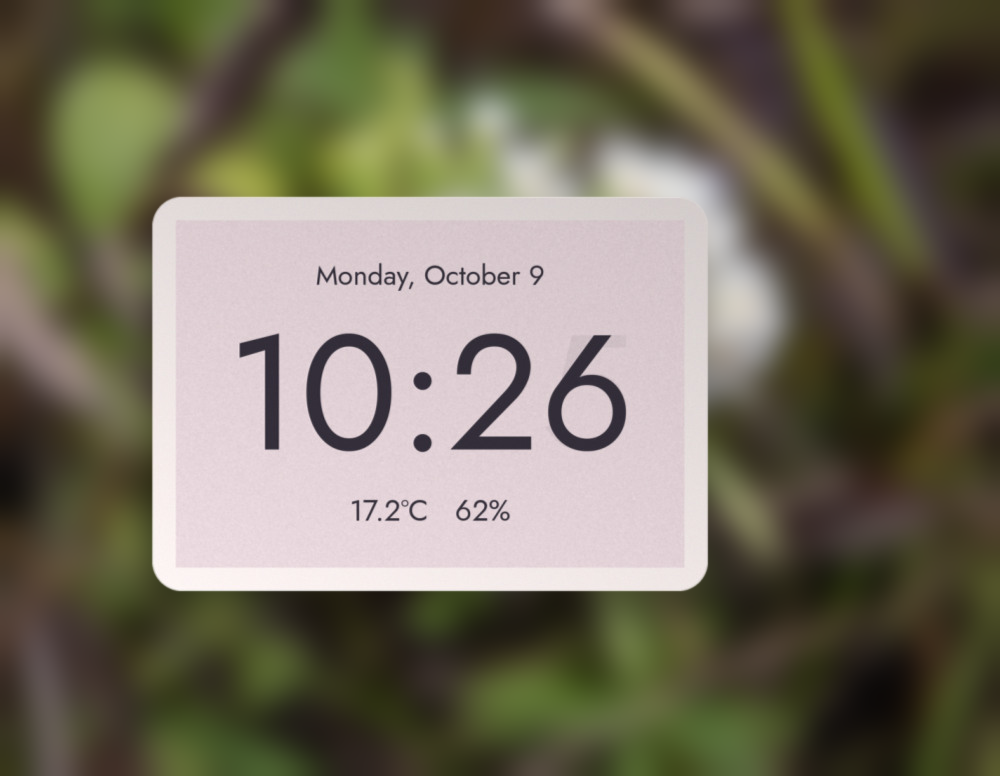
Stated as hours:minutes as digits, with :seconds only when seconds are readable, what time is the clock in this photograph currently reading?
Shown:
10:26
